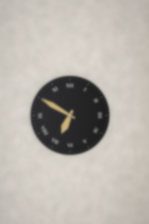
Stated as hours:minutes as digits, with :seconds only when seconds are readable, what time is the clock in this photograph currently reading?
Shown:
6:50
